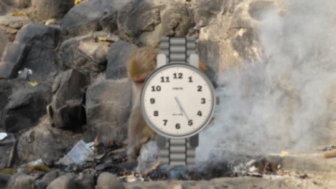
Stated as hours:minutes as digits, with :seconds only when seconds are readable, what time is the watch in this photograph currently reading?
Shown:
5:25
